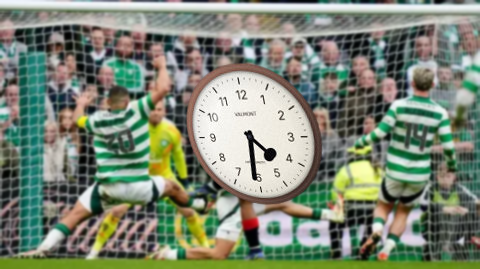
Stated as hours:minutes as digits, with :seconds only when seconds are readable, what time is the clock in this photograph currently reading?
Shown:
4:31
